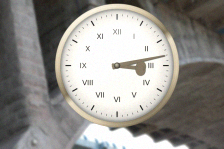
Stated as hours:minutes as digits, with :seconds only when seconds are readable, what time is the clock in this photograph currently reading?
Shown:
3:13
